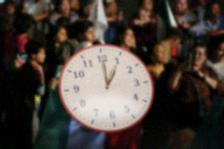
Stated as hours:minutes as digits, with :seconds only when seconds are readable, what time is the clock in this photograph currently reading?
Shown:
1:00
